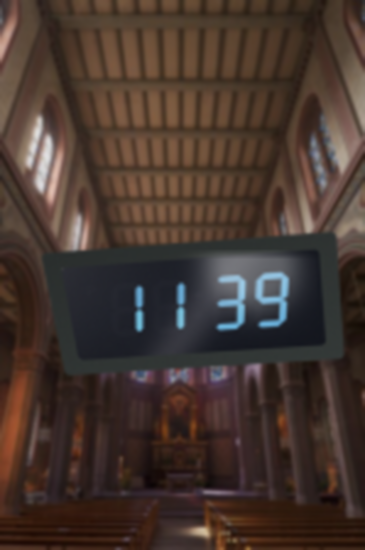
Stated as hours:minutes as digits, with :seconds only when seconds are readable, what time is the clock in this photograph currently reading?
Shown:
11:39
